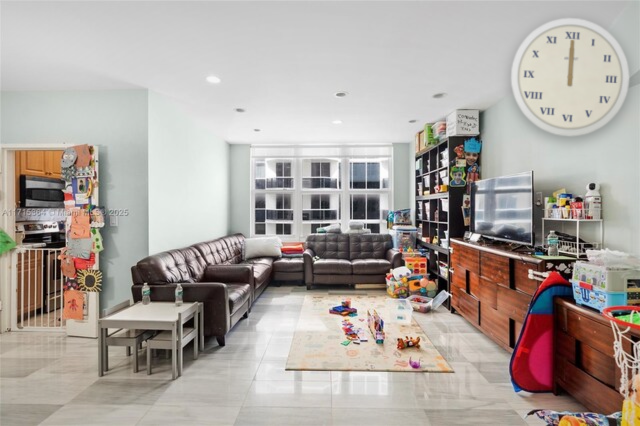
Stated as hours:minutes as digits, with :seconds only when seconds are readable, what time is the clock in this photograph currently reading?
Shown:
12:00
